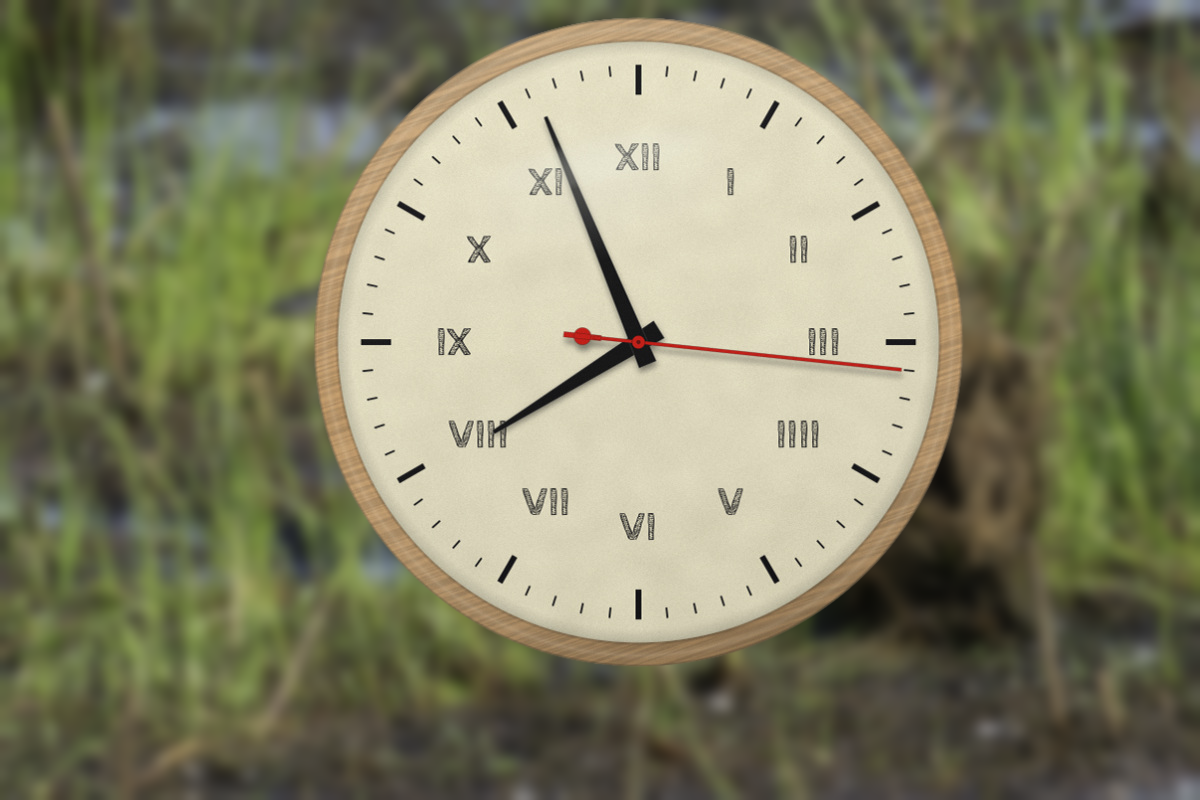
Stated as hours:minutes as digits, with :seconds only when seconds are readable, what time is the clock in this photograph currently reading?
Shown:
7:56:16
